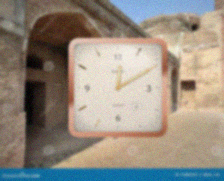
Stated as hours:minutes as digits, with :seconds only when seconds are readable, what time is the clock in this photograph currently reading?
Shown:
12:10
